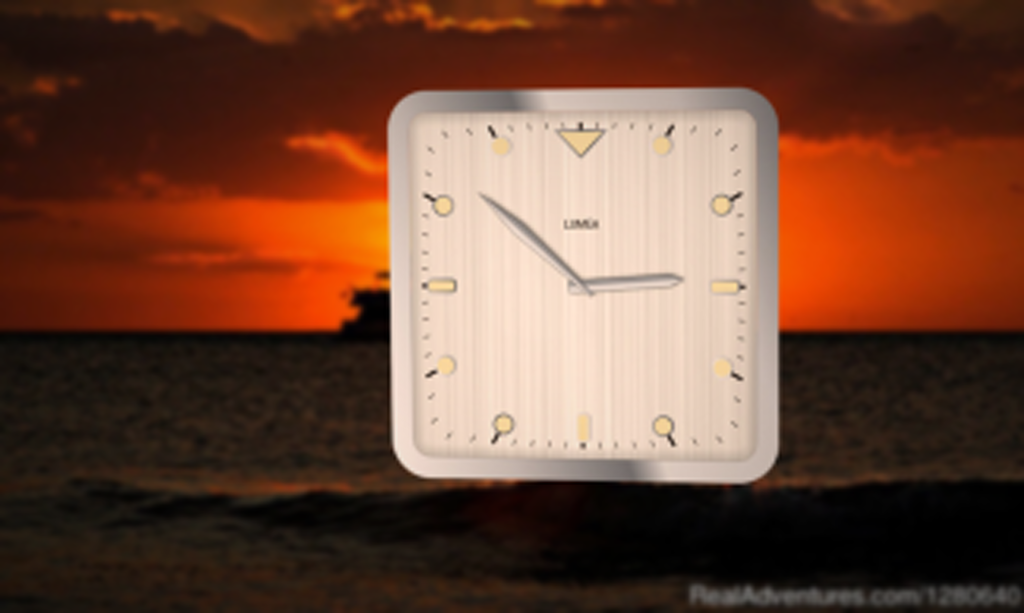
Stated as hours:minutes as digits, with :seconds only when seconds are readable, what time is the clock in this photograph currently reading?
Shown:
2:52
